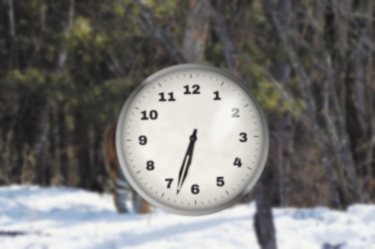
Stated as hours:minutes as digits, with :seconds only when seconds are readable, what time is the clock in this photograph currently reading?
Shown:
6:33
